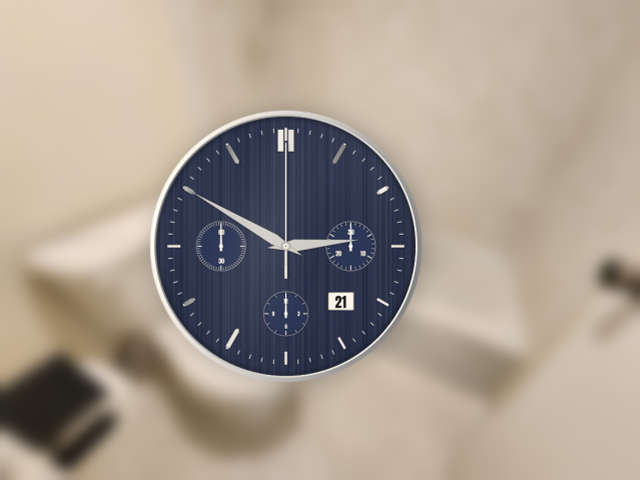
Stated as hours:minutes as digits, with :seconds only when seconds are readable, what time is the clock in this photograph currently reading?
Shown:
2:50
